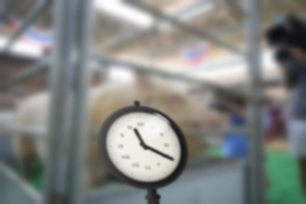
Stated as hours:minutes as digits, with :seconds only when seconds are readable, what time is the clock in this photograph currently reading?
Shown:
11:20
